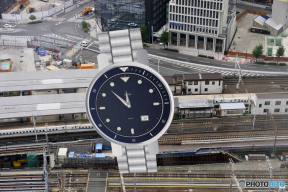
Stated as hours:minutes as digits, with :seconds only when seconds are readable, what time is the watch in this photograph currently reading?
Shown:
11:53
